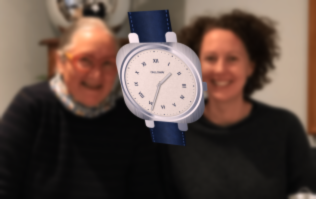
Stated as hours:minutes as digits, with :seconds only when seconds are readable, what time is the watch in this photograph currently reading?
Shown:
1:34
